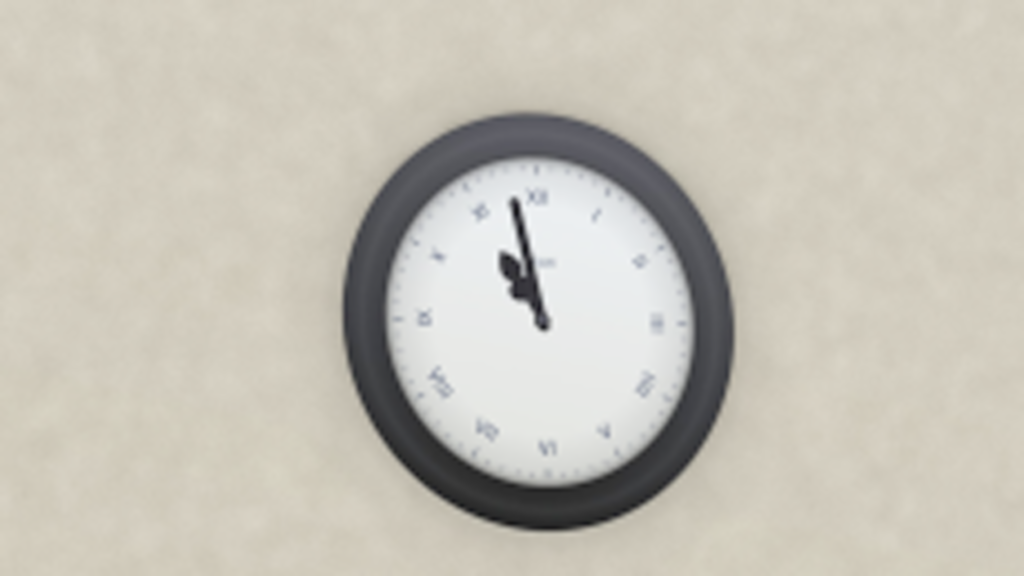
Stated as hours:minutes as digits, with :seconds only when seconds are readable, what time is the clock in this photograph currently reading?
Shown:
10:58
